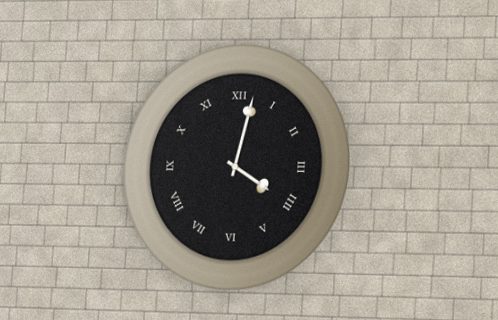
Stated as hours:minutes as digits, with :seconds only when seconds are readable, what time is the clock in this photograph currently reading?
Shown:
4:02
